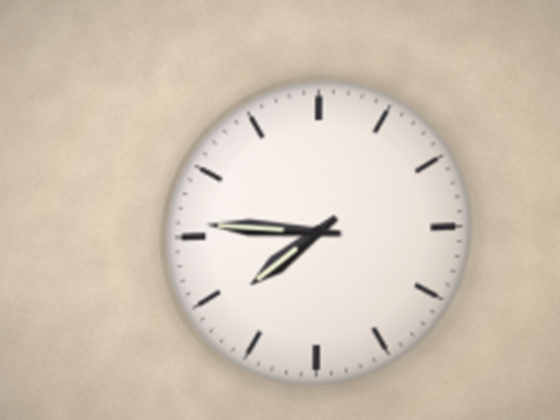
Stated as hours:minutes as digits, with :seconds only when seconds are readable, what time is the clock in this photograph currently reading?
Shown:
7:46
